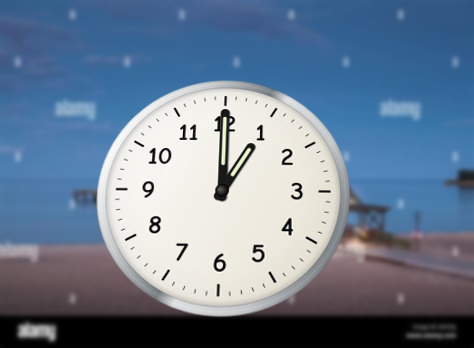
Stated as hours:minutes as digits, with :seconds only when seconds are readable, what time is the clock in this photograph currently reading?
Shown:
1:00
